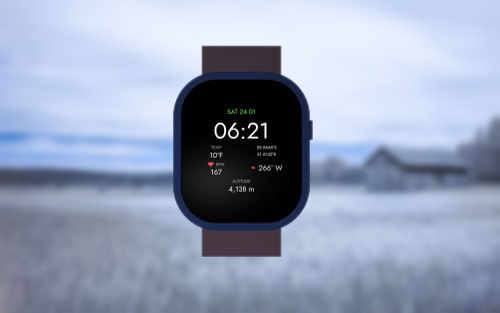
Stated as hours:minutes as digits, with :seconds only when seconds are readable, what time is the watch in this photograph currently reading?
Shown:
6:21
